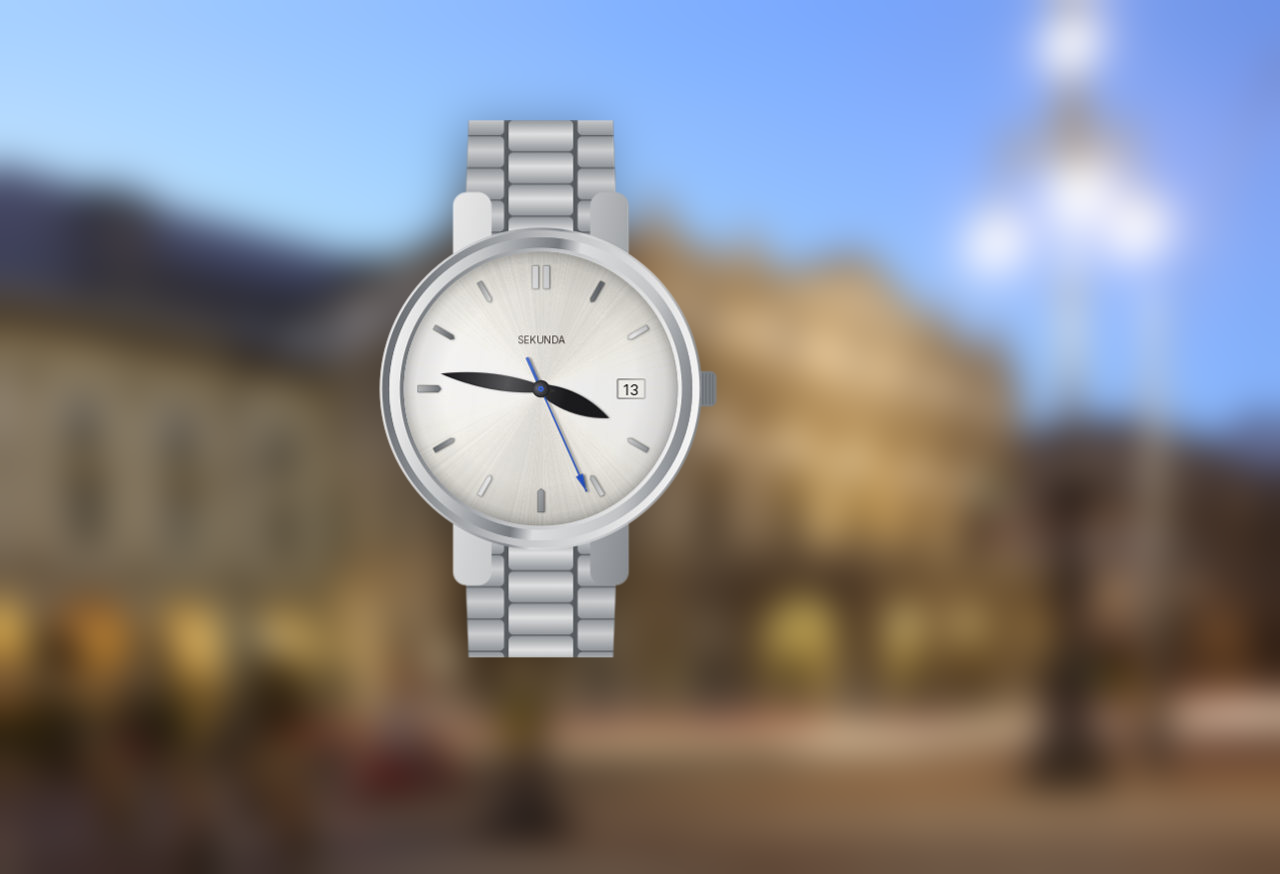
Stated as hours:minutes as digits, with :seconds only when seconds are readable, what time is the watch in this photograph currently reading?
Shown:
3:46:26
